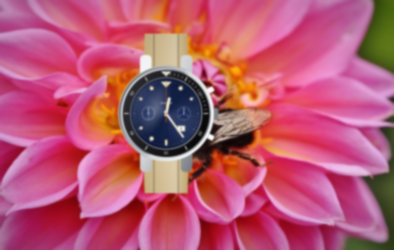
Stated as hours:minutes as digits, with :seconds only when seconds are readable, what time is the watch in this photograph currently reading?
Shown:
12:24
